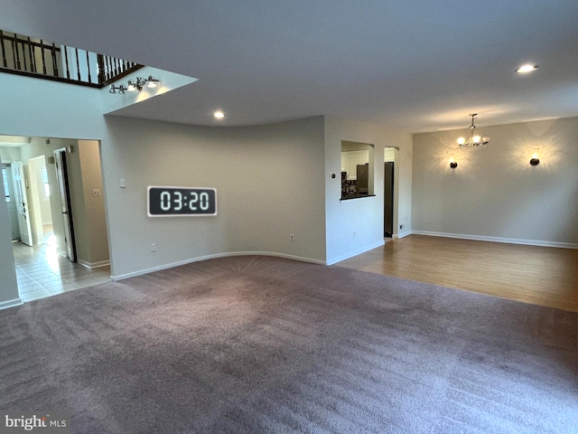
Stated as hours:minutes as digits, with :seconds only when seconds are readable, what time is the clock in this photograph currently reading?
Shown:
3:20
